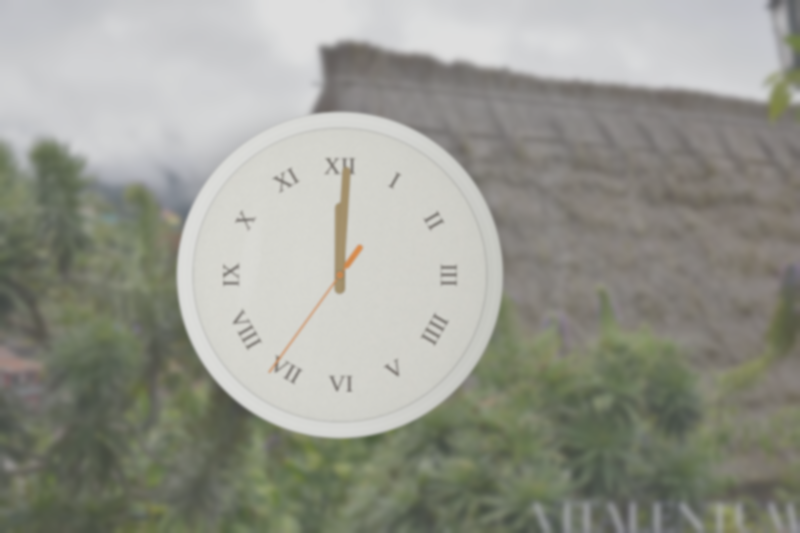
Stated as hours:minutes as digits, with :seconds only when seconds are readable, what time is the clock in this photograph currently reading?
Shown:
12:00:36
